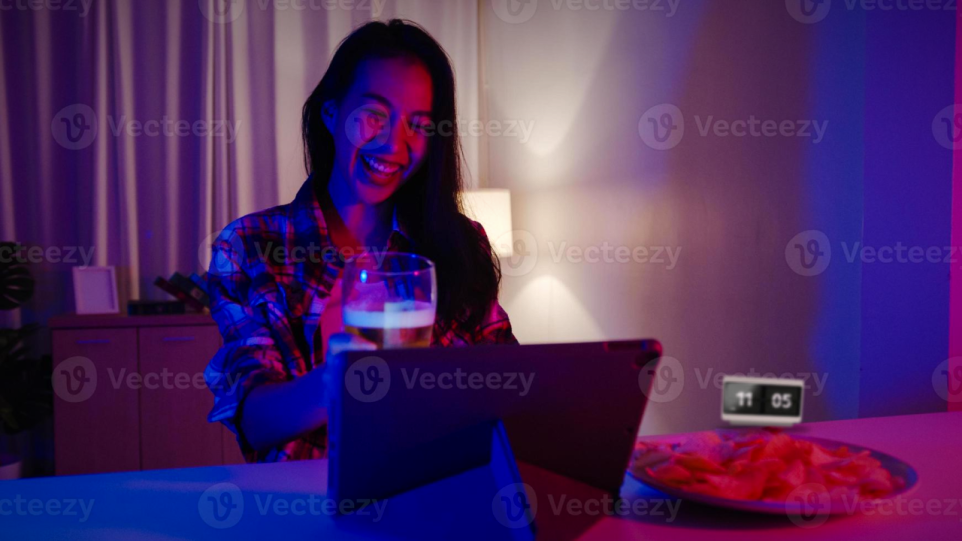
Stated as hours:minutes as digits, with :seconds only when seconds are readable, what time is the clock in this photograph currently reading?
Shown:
11:05
